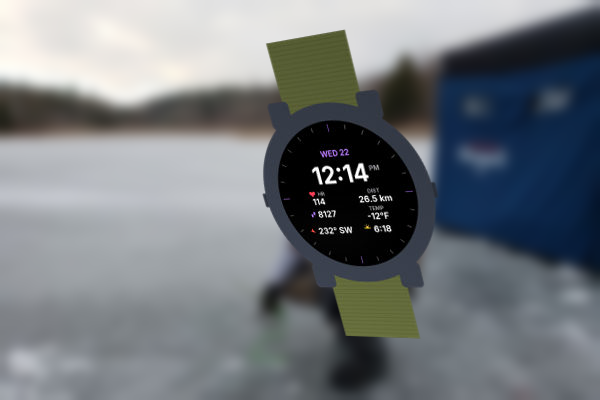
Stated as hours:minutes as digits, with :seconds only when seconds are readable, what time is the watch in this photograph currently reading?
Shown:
12:14
